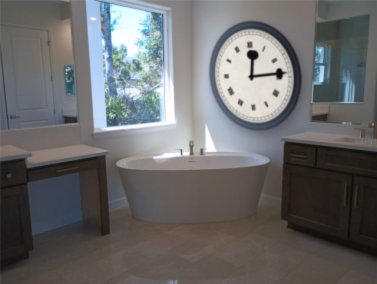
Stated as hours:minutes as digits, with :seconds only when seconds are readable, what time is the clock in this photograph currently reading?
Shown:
12:14
